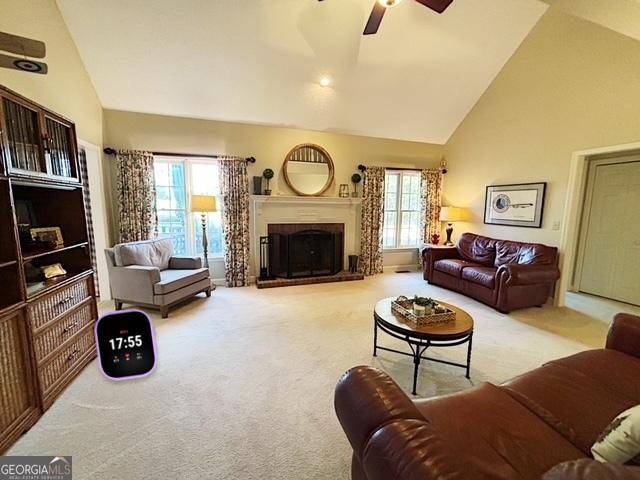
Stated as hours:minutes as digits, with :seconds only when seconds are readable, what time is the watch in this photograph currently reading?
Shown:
17:55
